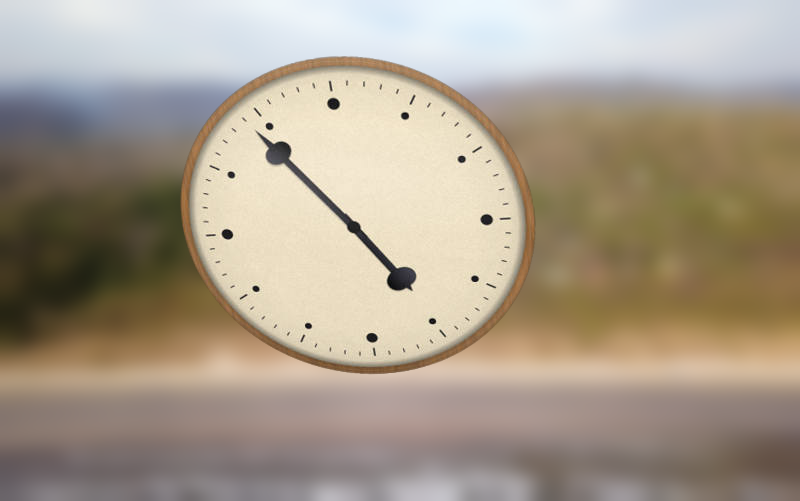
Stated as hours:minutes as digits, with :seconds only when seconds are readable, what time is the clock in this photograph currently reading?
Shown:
4:54
